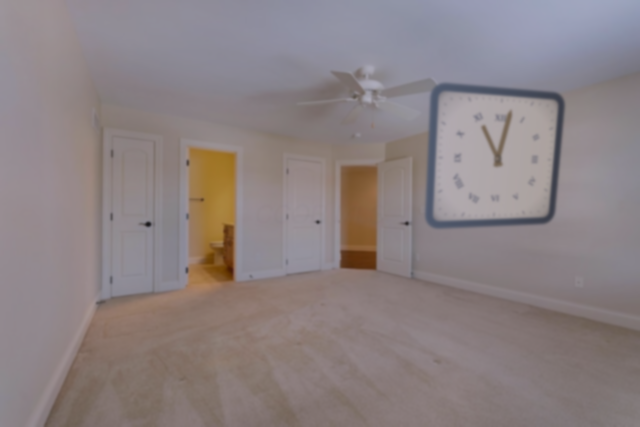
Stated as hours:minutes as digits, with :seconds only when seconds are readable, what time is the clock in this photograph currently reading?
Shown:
11:02
